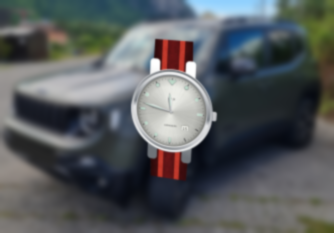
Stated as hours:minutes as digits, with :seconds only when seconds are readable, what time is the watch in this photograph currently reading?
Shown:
11:47
